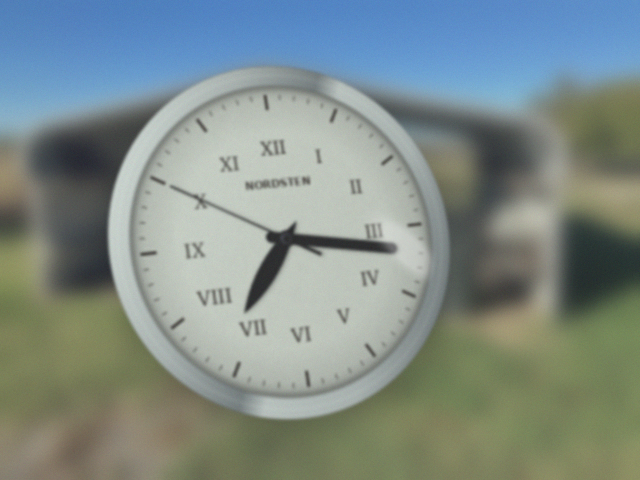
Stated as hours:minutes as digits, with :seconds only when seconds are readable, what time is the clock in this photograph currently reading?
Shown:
7:16:50
